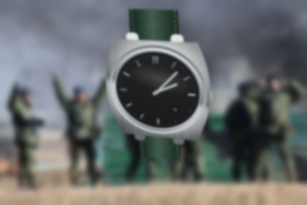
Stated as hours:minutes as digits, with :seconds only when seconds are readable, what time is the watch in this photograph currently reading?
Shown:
2:07
